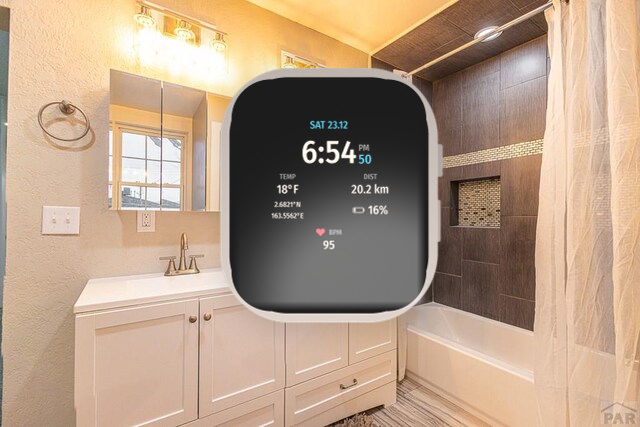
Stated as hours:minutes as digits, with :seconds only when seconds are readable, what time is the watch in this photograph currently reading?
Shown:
6:54:50
